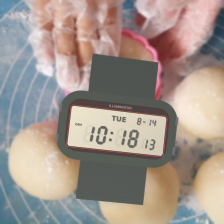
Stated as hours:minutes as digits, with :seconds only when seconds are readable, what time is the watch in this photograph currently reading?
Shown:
10:18:13
